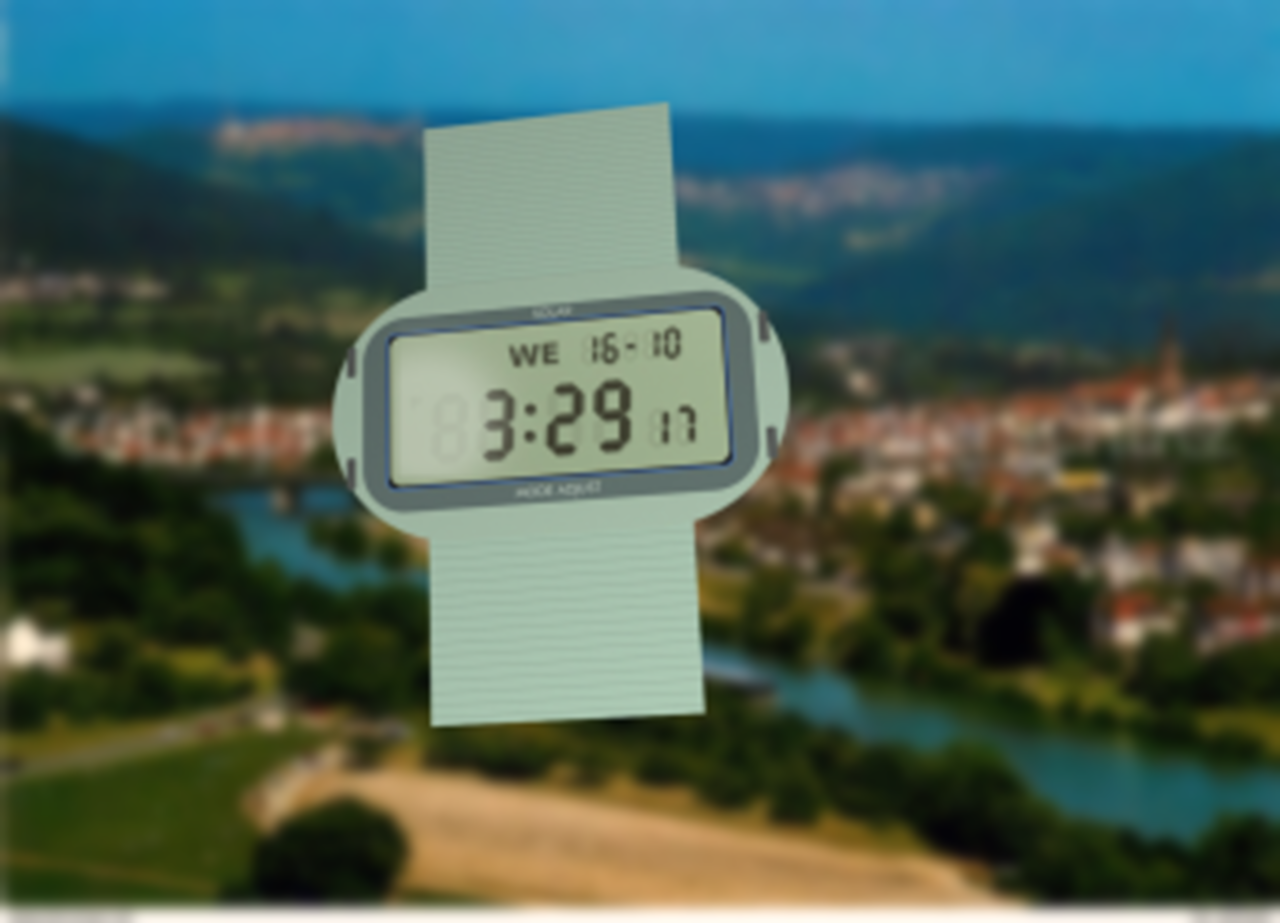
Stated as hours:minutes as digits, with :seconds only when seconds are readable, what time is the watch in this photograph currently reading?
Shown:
3:29:17
